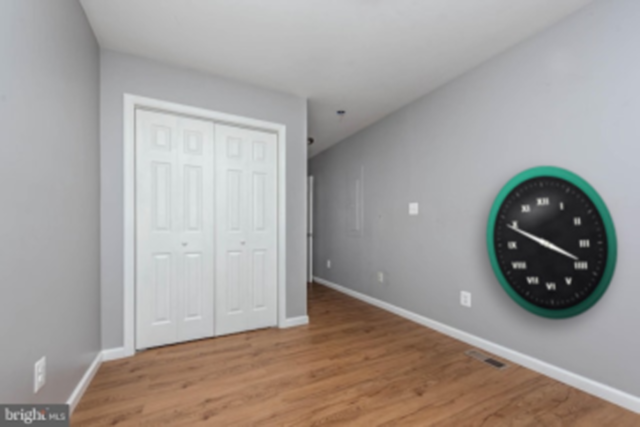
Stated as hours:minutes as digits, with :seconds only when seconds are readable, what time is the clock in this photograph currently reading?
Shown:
3:49
